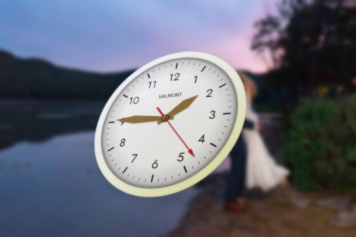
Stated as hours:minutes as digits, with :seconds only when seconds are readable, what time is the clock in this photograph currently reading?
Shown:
1:45:23
